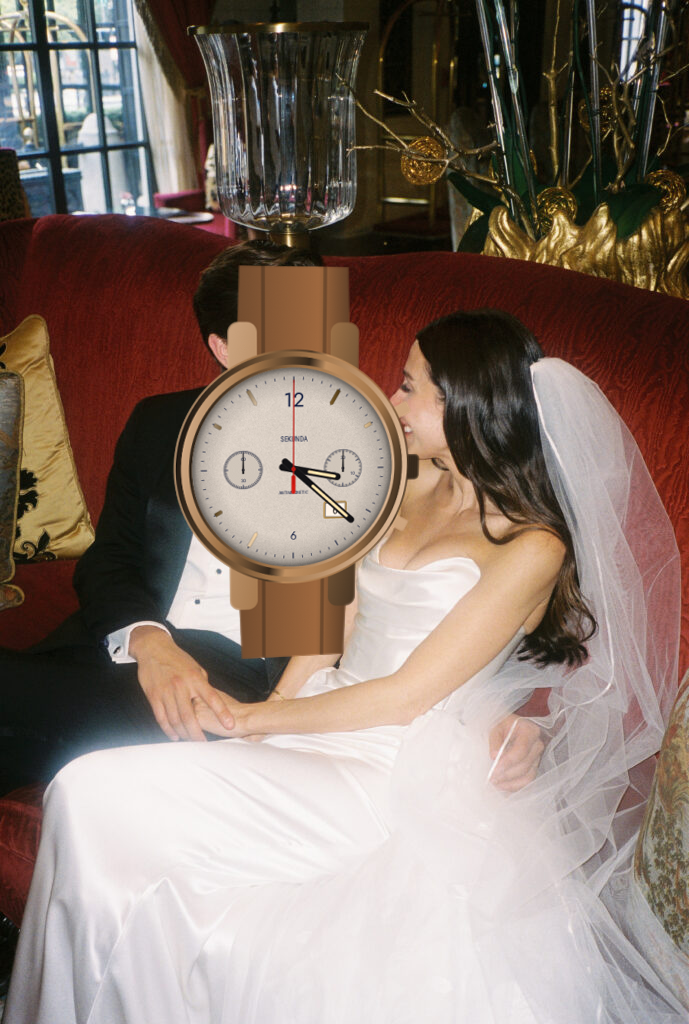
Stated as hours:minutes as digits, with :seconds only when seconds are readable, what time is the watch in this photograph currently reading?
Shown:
3:22
